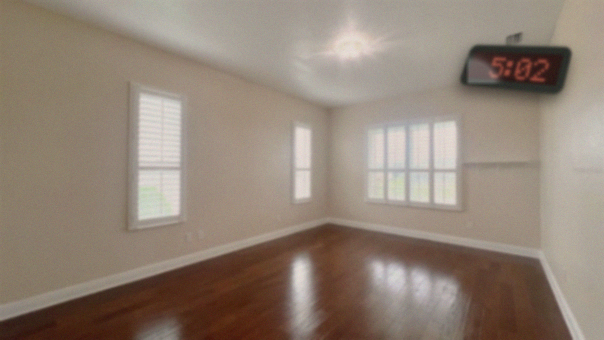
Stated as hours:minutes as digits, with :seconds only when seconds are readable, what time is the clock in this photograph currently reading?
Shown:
5:02
